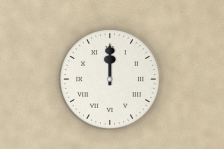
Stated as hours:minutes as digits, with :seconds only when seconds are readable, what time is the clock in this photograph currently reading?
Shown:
12:00
